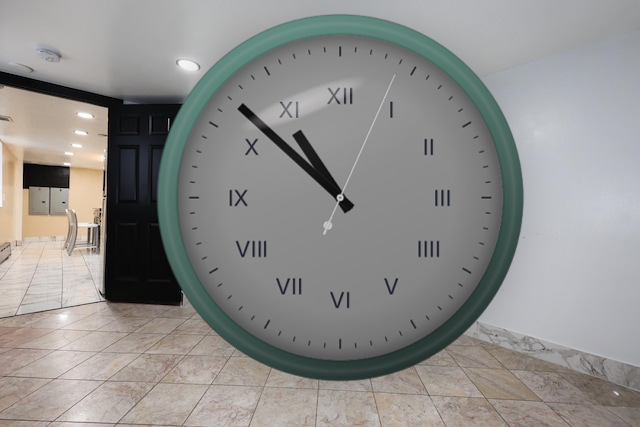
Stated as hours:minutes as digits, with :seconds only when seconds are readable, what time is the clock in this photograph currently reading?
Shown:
10:52:04
